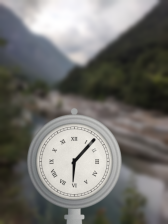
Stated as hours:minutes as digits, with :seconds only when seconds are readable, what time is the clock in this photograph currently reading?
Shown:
6:07
